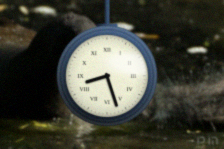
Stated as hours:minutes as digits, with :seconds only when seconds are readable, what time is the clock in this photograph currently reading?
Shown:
8:27
